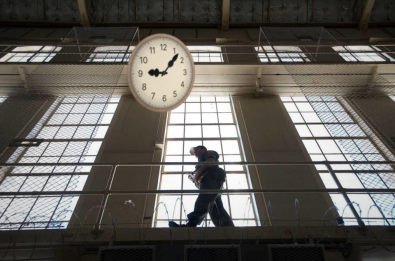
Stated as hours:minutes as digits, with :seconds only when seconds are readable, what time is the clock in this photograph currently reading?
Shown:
9:07
